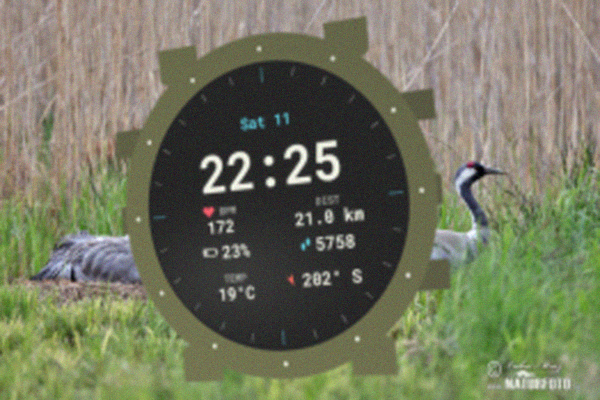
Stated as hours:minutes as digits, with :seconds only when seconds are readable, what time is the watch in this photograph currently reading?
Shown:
22:25
